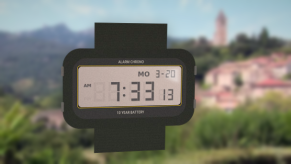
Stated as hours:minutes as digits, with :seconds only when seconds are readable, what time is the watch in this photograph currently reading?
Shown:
7:33:13
